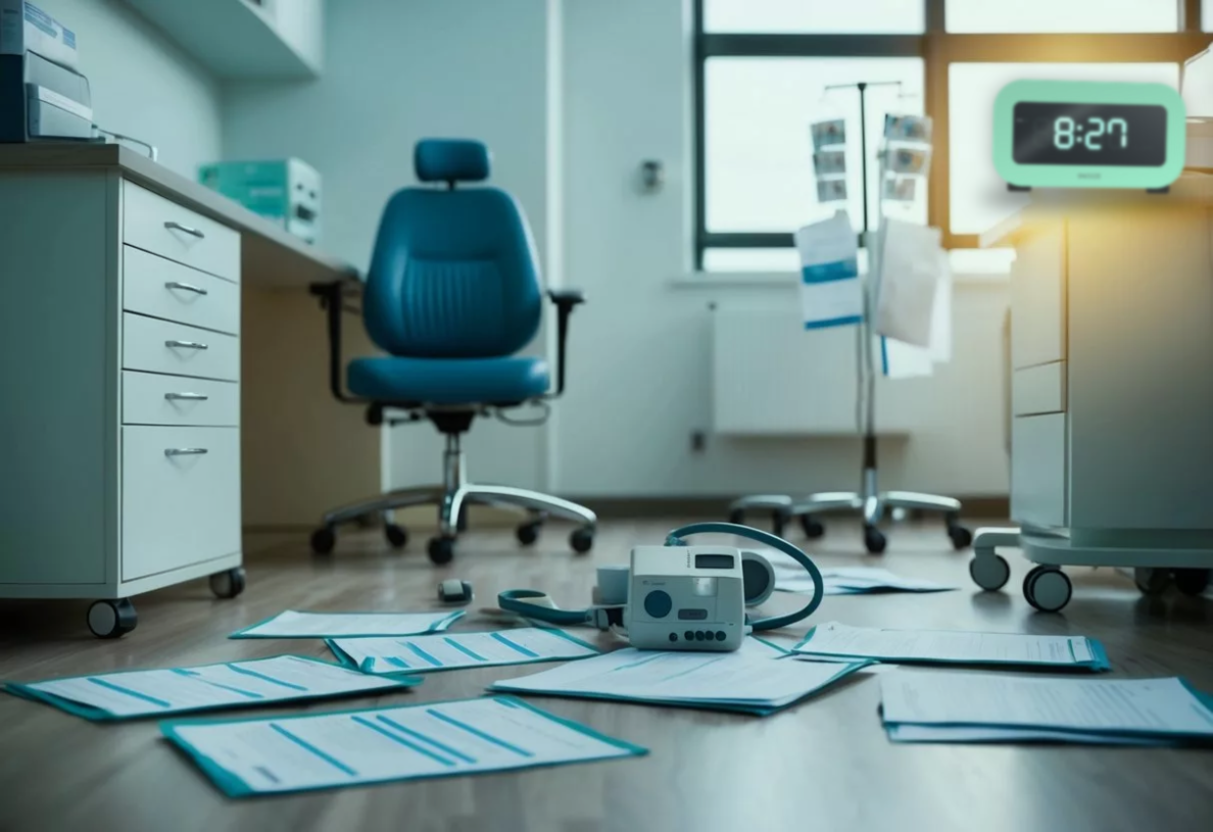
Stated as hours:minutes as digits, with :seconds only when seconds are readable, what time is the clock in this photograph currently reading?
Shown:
8:27
